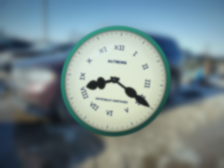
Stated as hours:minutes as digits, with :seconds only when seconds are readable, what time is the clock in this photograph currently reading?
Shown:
8:20
